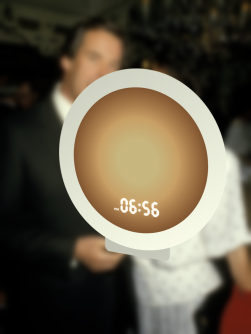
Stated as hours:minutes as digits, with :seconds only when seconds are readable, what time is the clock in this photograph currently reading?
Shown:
6:56
